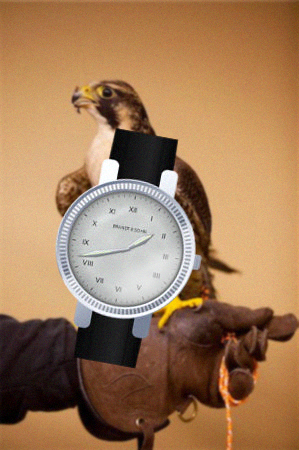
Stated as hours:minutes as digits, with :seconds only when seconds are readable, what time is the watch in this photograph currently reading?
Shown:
1:42
